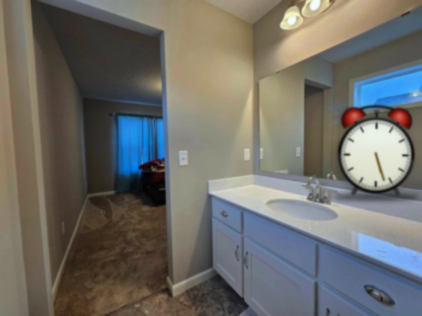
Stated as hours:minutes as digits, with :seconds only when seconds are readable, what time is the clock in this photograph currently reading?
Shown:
5:27
